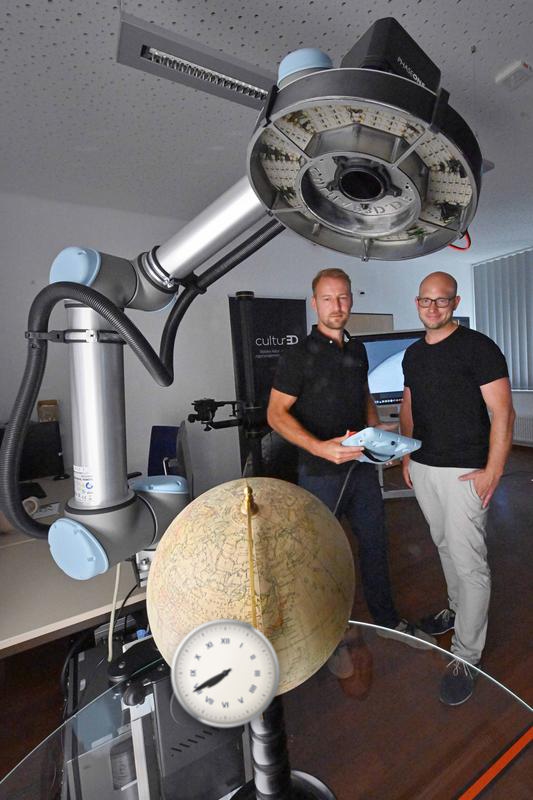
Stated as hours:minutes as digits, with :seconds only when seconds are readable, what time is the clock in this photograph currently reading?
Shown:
7:40
